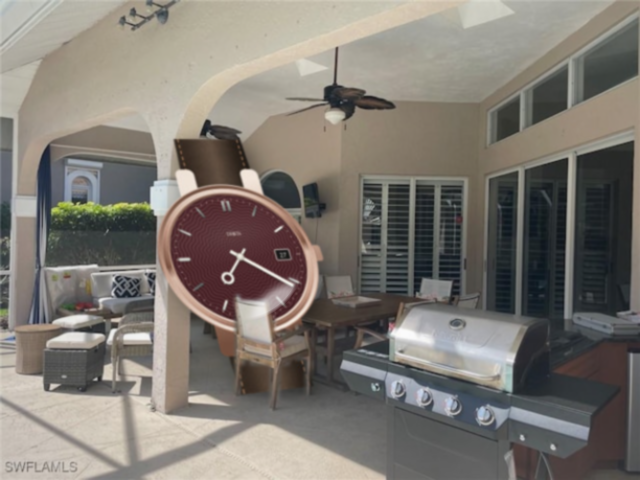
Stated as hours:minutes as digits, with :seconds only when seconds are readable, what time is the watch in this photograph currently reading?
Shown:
7:21
